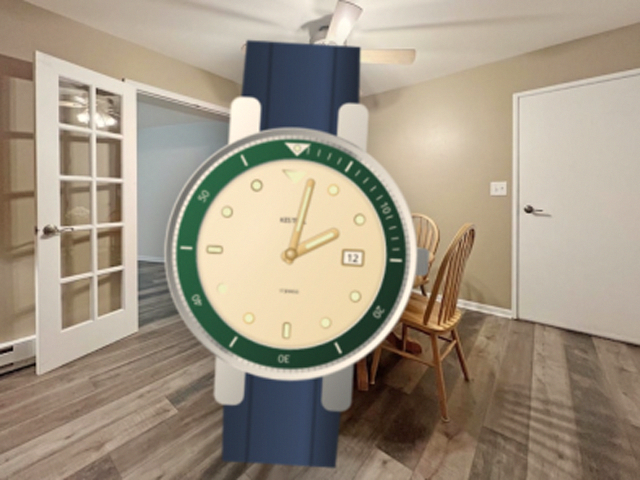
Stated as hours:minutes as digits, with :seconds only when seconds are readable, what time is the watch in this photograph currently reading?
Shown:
2:02
